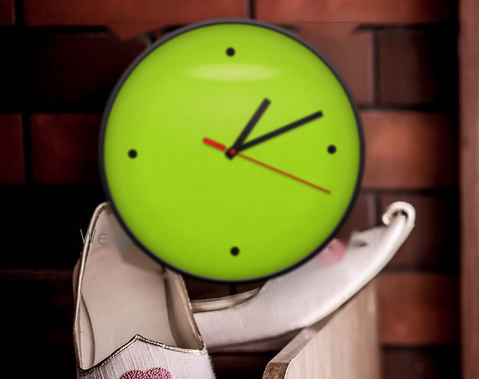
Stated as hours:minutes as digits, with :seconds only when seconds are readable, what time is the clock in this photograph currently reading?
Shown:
1:11:19
